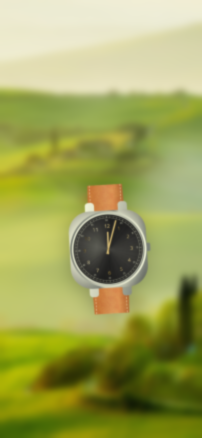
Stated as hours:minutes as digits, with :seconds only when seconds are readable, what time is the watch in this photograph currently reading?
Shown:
12:03
